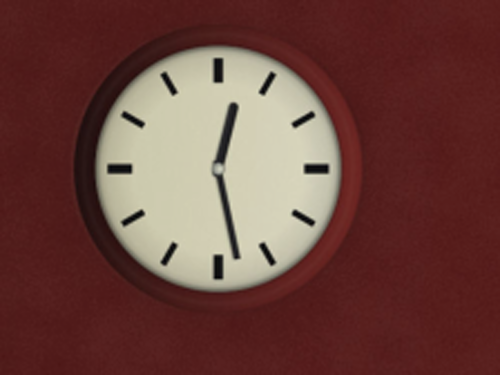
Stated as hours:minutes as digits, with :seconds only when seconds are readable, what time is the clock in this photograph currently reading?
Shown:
12:28
